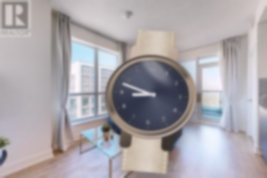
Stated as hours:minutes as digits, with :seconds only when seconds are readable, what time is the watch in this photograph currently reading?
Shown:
8:48
